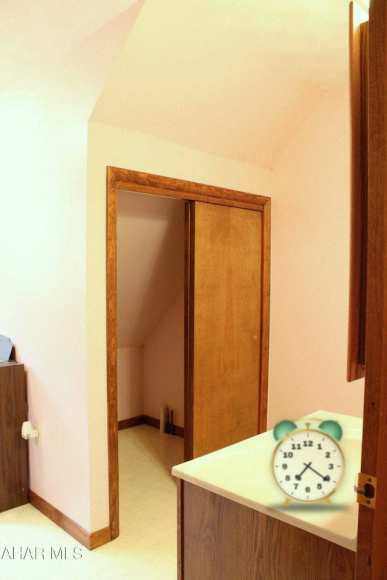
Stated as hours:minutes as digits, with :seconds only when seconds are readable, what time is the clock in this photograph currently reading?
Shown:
7:21
